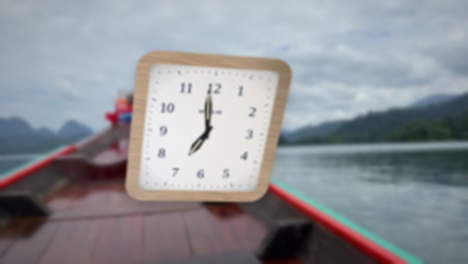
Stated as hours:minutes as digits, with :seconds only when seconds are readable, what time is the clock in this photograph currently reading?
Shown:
6:59
